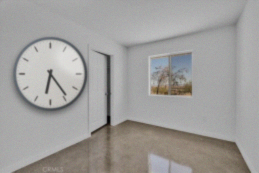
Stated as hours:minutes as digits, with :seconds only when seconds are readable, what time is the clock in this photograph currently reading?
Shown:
6:24
